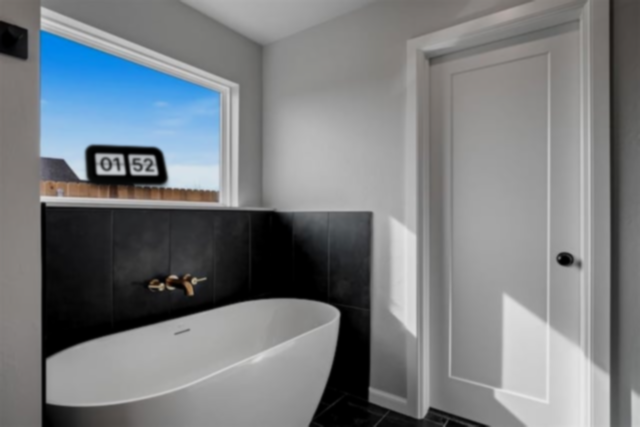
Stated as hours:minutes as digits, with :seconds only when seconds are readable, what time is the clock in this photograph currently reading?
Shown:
1:52
